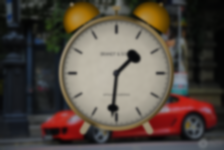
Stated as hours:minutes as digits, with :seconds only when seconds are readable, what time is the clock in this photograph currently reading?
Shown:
1:31
